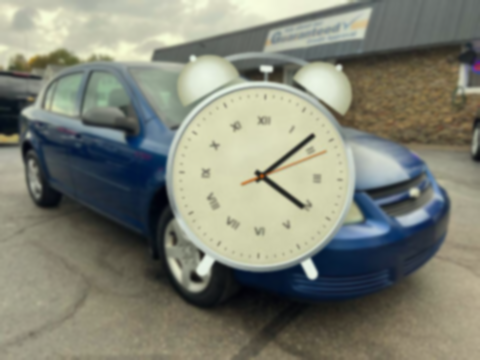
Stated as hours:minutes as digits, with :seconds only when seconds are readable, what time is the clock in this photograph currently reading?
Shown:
4:08:11
